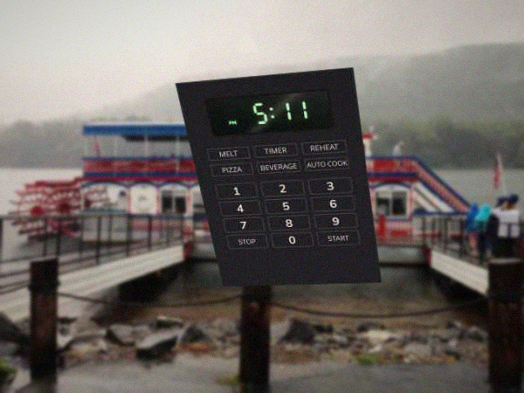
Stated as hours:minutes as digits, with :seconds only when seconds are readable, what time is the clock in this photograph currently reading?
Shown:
5:11
